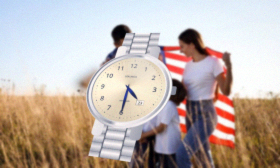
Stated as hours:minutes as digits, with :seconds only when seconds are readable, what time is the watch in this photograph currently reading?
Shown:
4:30
